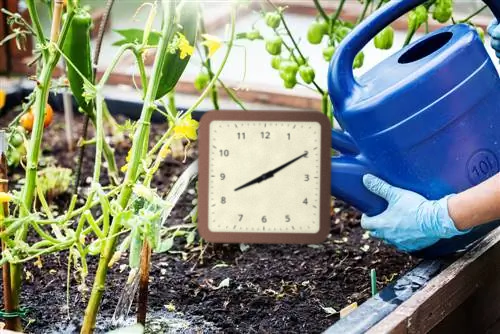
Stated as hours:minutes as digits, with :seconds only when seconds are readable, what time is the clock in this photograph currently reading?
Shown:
8:10
